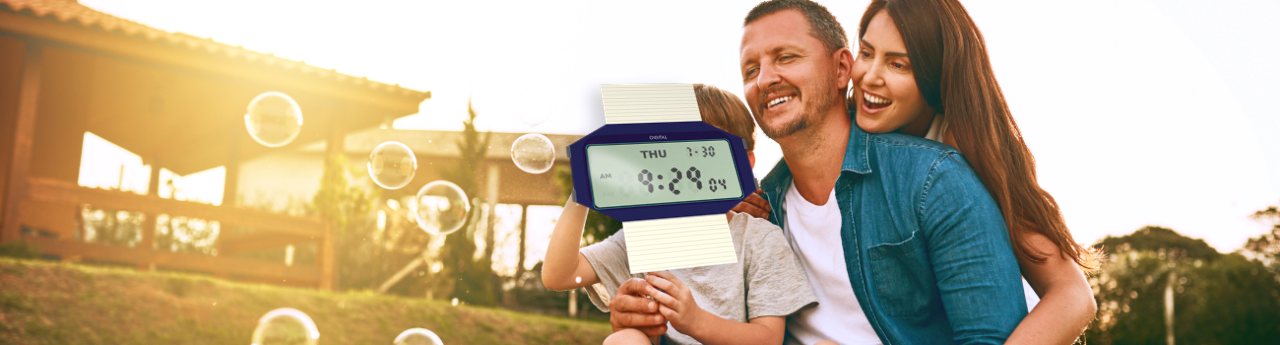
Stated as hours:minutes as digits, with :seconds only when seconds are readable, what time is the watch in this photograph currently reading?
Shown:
9:29:04
